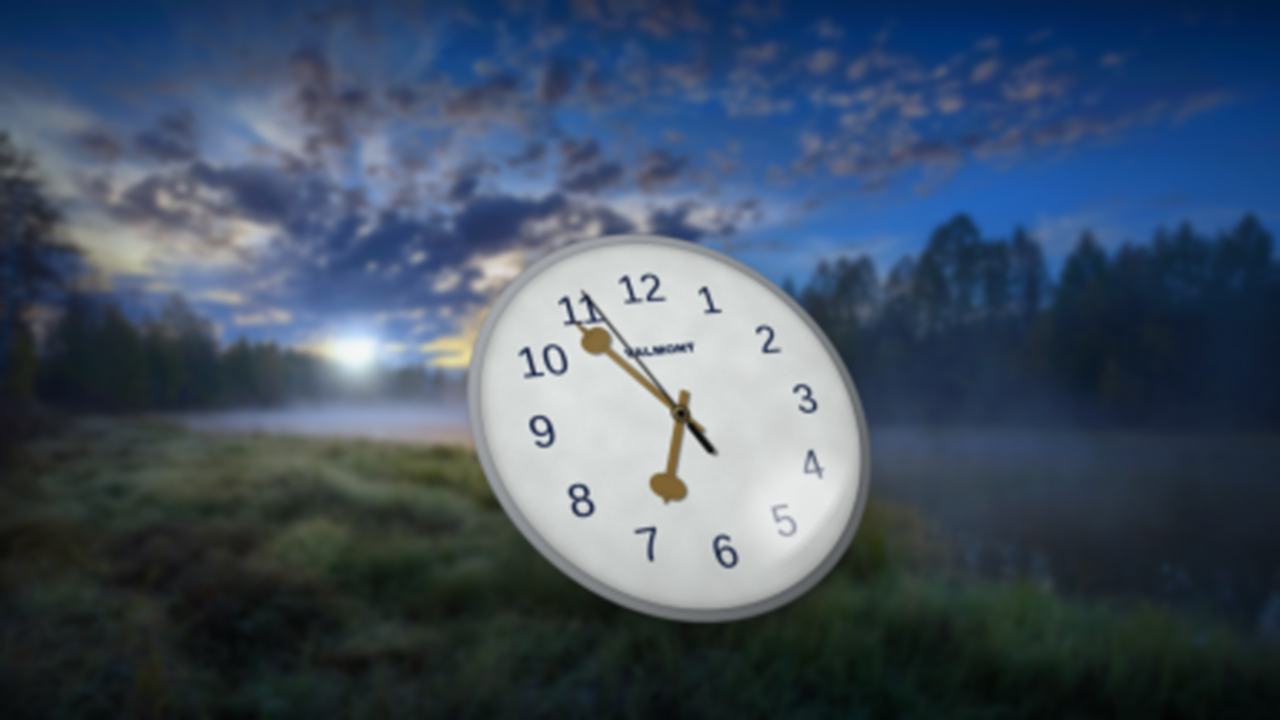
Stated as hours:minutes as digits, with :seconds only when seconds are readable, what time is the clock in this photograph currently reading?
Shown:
6:53:56
